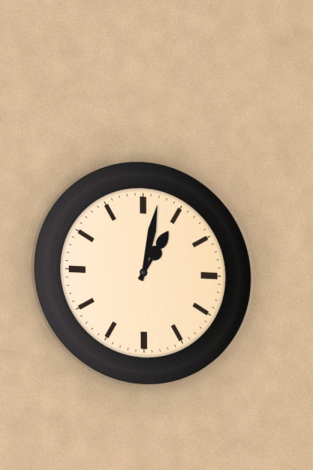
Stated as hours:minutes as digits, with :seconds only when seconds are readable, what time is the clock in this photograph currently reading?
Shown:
1:02
